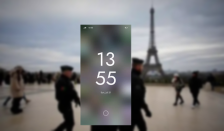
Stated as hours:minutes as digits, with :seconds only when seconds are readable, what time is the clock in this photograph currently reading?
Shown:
13:55
